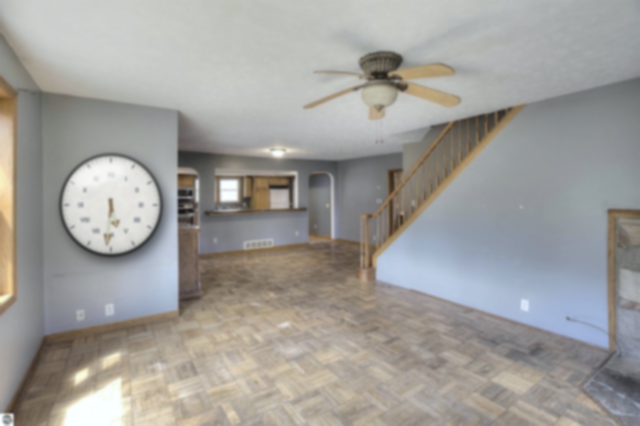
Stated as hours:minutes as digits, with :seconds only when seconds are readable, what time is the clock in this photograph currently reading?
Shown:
5:31
